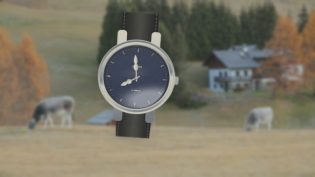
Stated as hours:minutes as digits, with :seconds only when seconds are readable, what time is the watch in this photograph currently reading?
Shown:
7:59
